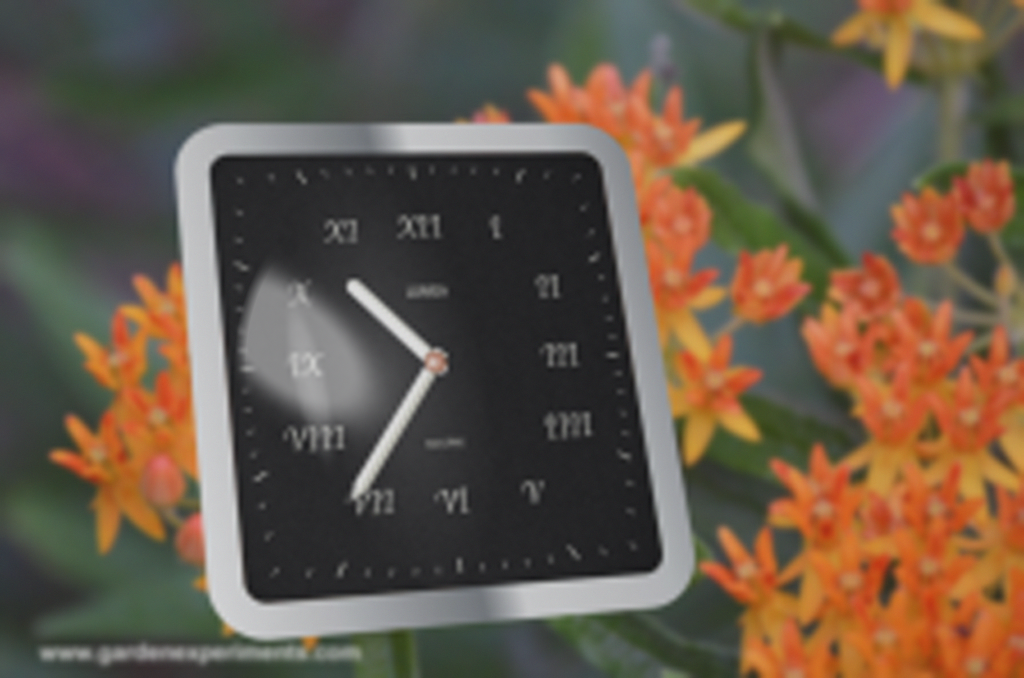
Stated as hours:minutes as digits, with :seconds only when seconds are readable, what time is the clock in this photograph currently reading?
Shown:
10:36
